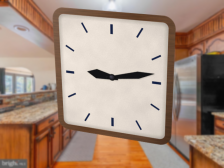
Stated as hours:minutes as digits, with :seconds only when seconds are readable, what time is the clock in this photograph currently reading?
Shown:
9:13
